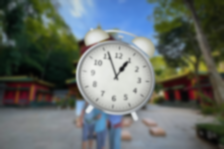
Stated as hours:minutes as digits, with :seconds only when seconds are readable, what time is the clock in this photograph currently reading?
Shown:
12:56
